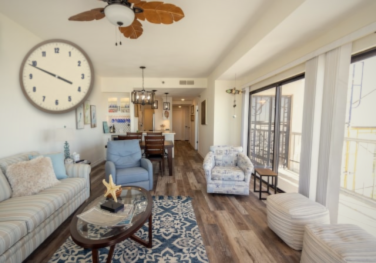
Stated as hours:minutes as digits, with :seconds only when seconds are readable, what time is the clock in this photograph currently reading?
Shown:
3:49
